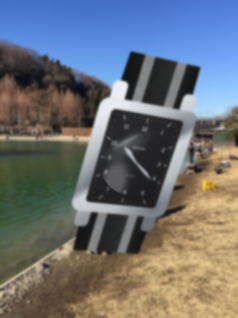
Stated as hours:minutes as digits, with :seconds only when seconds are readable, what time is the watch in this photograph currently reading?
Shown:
10:21
